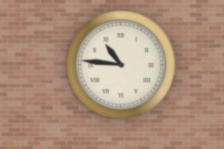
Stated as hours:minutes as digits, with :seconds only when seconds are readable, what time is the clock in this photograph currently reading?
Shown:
10:46
